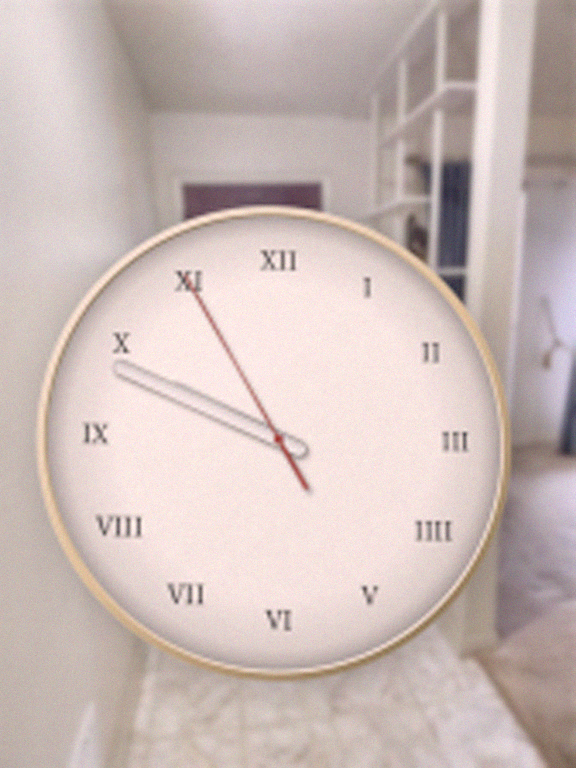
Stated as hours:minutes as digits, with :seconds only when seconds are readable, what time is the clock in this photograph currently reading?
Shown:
9:48:55
